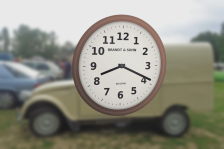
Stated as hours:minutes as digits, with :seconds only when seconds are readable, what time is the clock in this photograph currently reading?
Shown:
8:19
